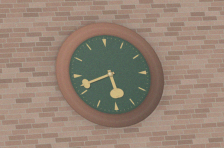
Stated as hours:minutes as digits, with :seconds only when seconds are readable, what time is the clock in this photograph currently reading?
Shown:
5:42
